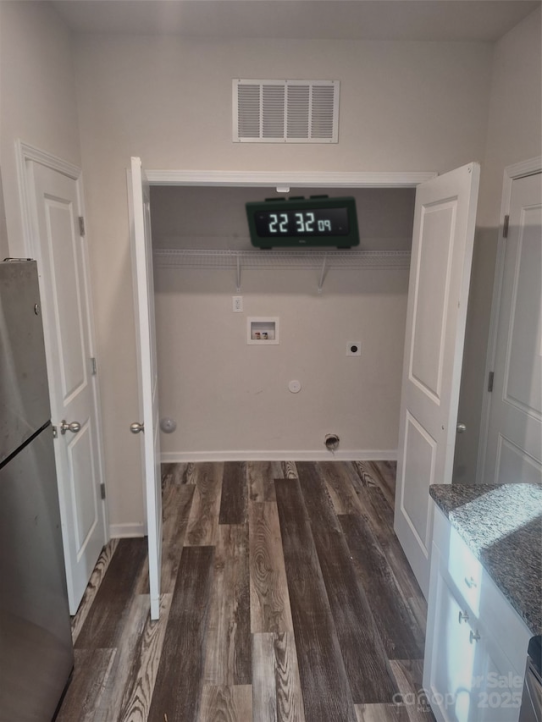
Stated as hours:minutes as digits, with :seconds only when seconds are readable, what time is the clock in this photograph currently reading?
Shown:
22:32:09
